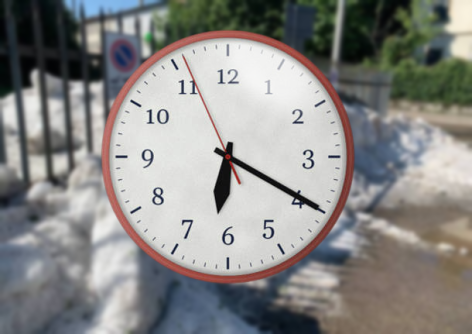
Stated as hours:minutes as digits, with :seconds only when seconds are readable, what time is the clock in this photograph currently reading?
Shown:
6:19:56
